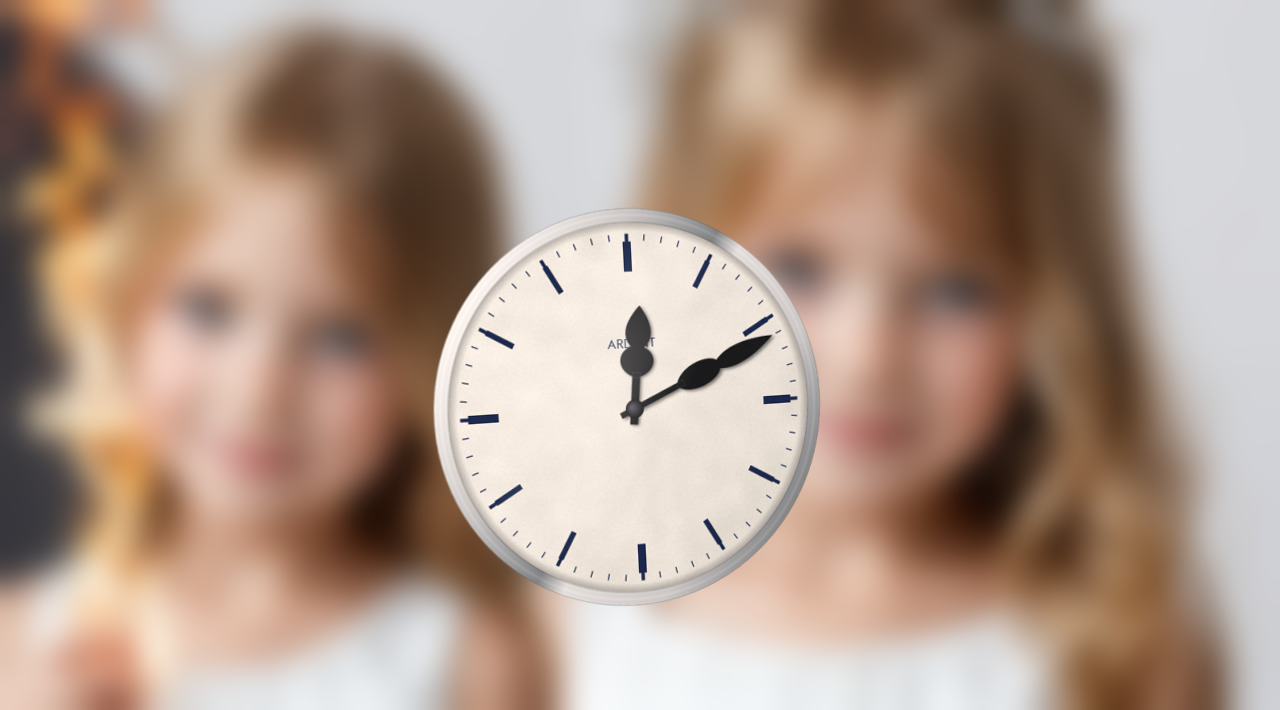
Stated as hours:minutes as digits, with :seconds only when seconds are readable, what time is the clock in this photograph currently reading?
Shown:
12:11
